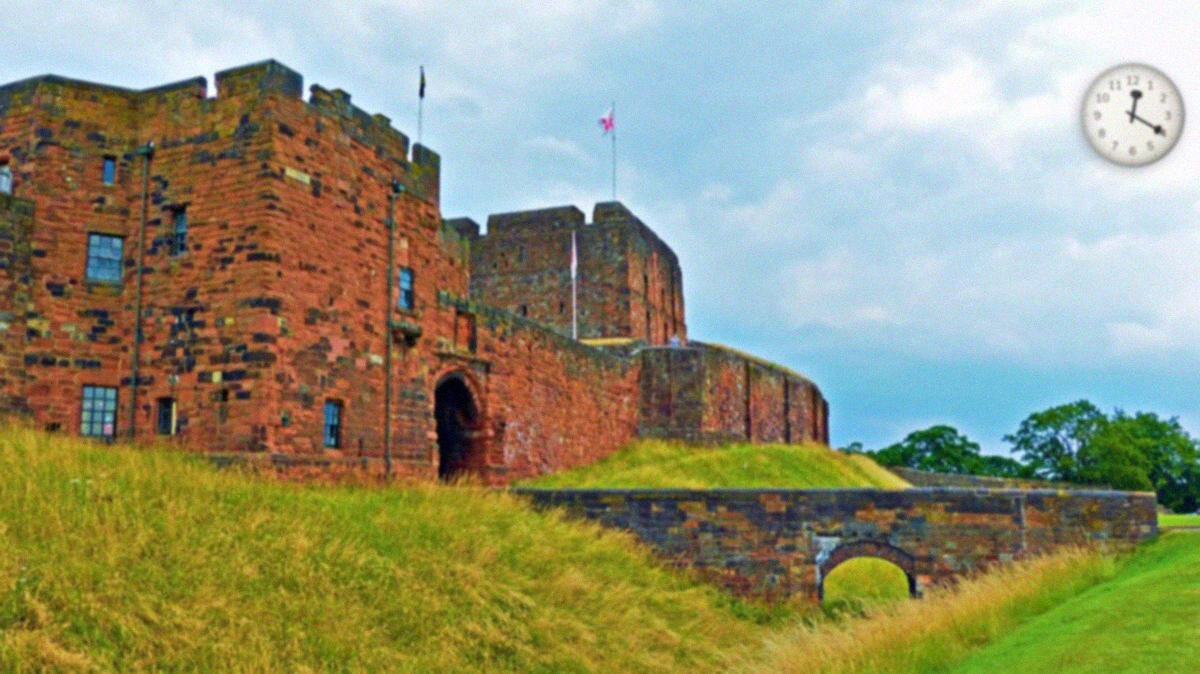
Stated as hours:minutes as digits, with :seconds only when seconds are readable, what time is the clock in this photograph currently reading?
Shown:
12:20
